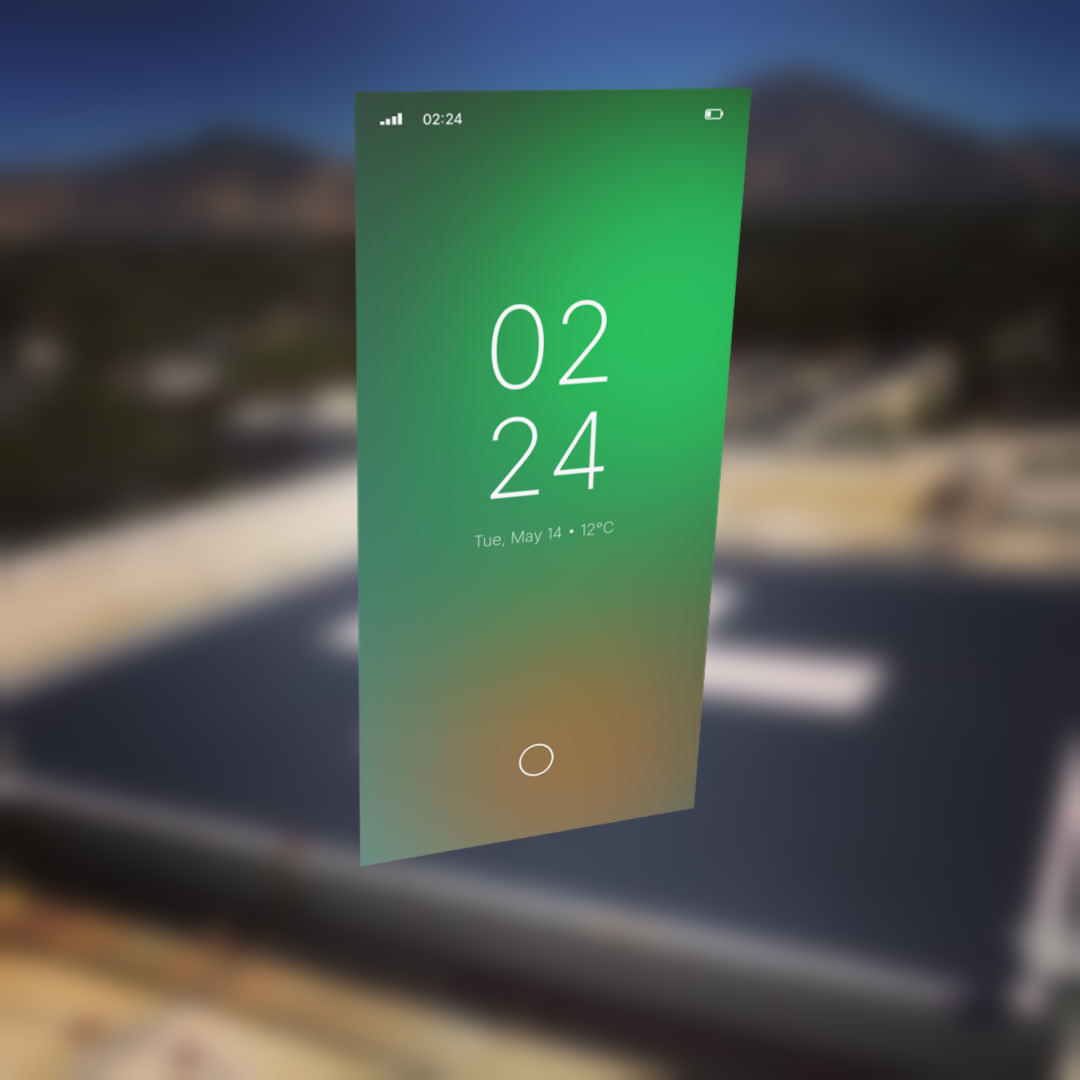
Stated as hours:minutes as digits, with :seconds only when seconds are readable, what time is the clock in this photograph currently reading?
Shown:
2:24
